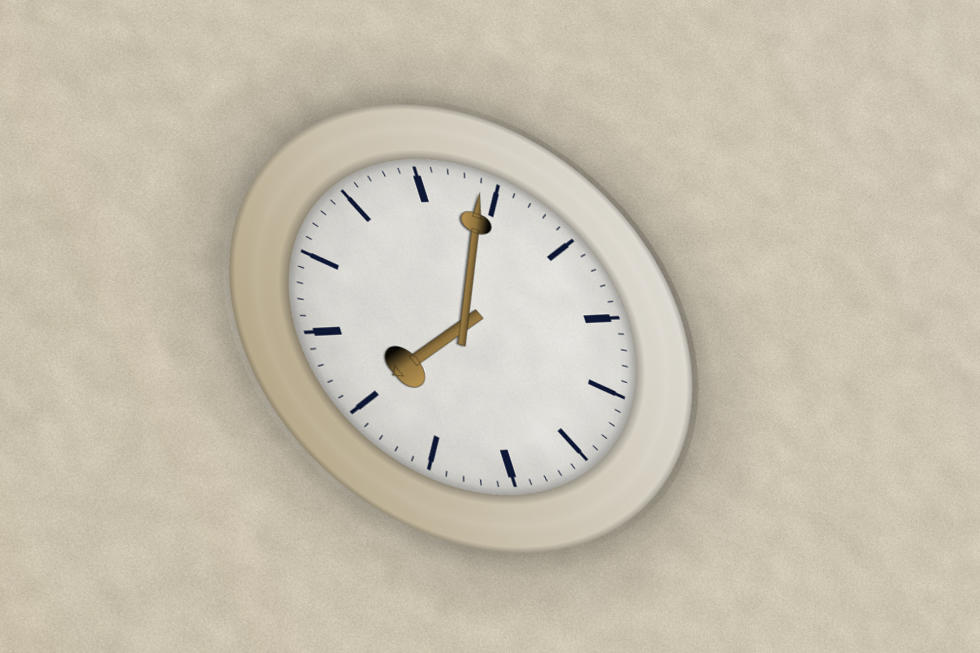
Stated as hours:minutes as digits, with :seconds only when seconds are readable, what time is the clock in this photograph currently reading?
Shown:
8:04
